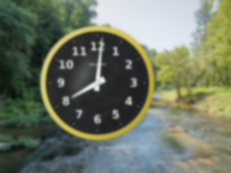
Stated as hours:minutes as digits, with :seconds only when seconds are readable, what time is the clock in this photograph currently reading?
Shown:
8:01
